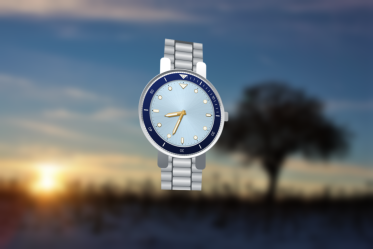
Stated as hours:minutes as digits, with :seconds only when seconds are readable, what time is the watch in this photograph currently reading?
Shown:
8:34
